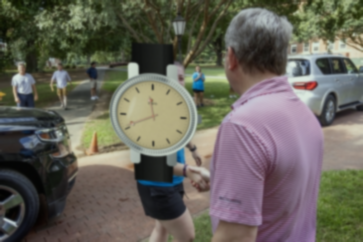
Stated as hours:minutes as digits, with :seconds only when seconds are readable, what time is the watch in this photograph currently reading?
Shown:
11:41
